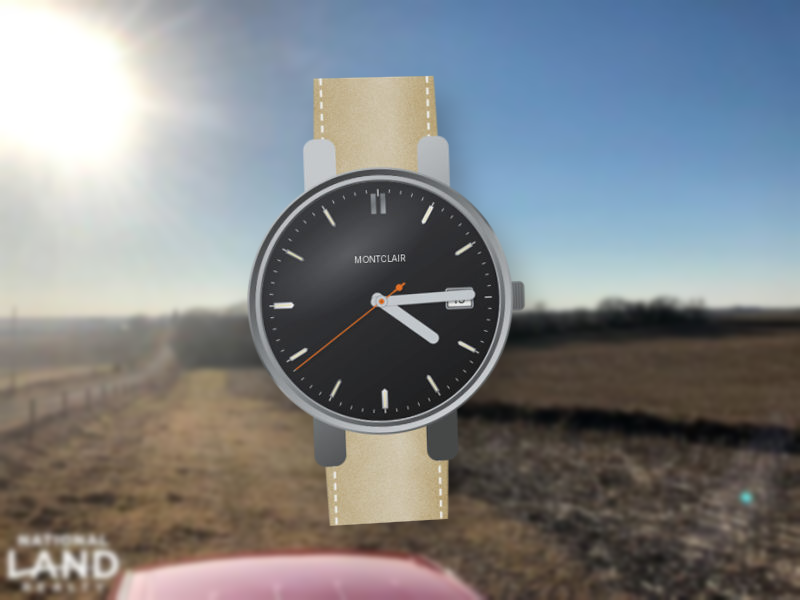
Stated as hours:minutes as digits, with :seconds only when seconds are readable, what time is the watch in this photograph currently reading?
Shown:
4:14:39
